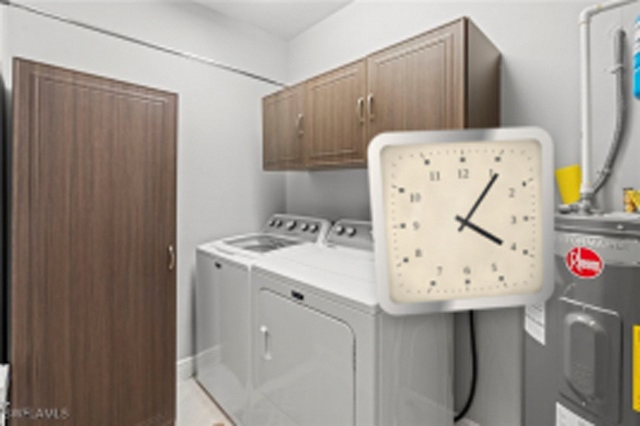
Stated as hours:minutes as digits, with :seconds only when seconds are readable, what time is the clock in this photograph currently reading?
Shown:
4:06
